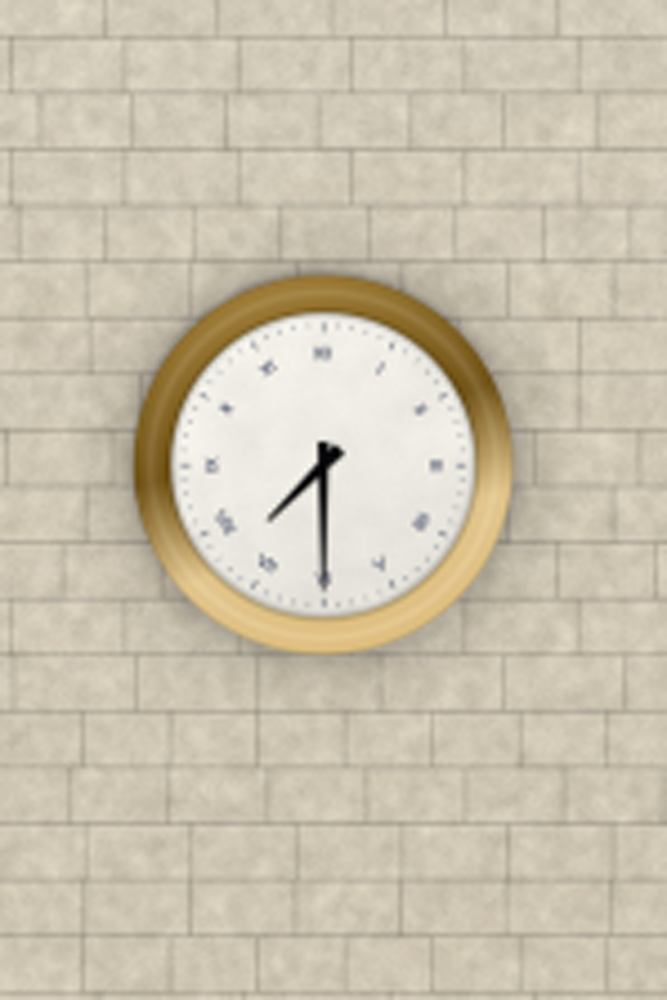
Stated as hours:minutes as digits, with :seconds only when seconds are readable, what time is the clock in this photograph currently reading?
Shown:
7:30
